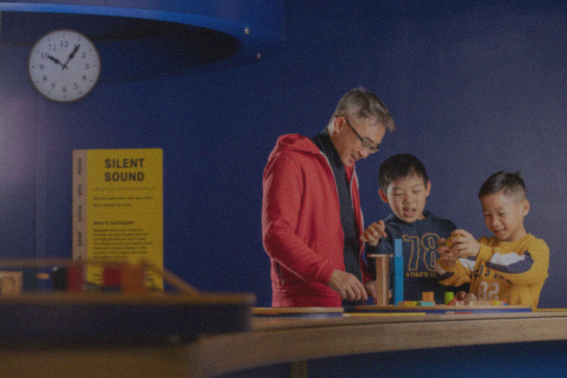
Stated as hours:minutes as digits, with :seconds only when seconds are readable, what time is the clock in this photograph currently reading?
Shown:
10:06
